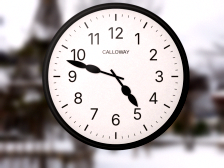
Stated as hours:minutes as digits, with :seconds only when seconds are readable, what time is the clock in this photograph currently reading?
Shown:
4:48
